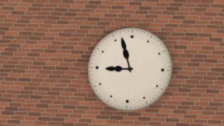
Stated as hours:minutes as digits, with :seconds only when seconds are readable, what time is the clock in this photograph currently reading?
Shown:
8:57
